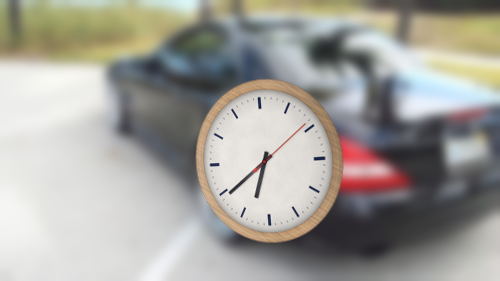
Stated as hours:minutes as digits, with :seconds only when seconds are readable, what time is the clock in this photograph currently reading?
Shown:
6:39:09
